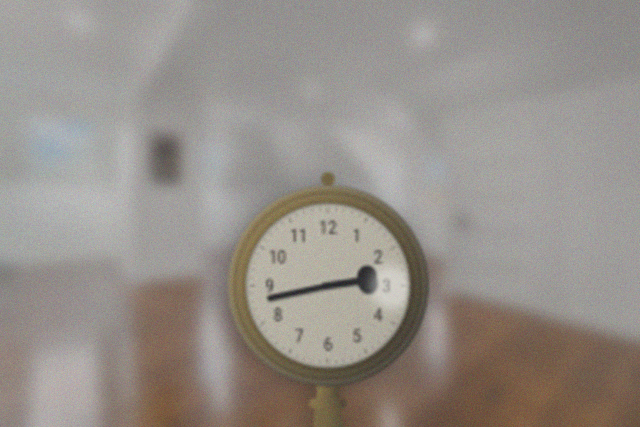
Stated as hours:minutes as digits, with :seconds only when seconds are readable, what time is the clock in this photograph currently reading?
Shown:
2:43
